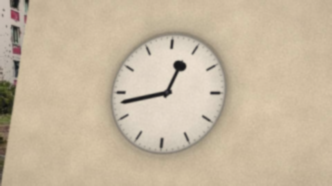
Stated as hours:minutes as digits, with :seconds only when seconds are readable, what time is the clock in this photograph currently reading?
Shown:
12:43
